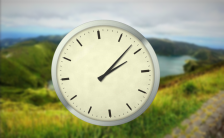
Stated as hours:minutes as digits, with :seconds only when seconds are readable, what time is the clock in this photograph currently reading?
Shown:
2:08
